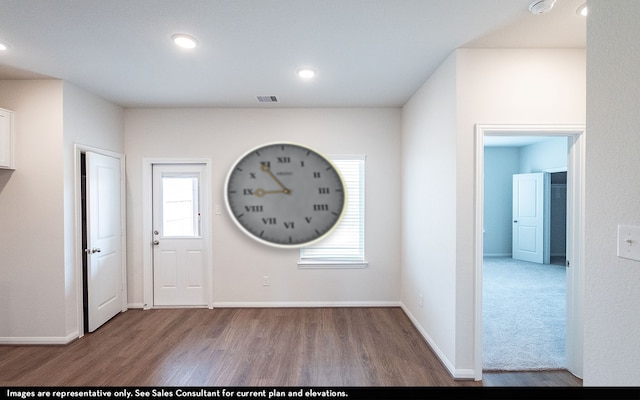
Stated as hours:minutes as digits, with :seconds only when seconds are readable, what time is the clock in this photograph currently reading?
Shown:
8:54
